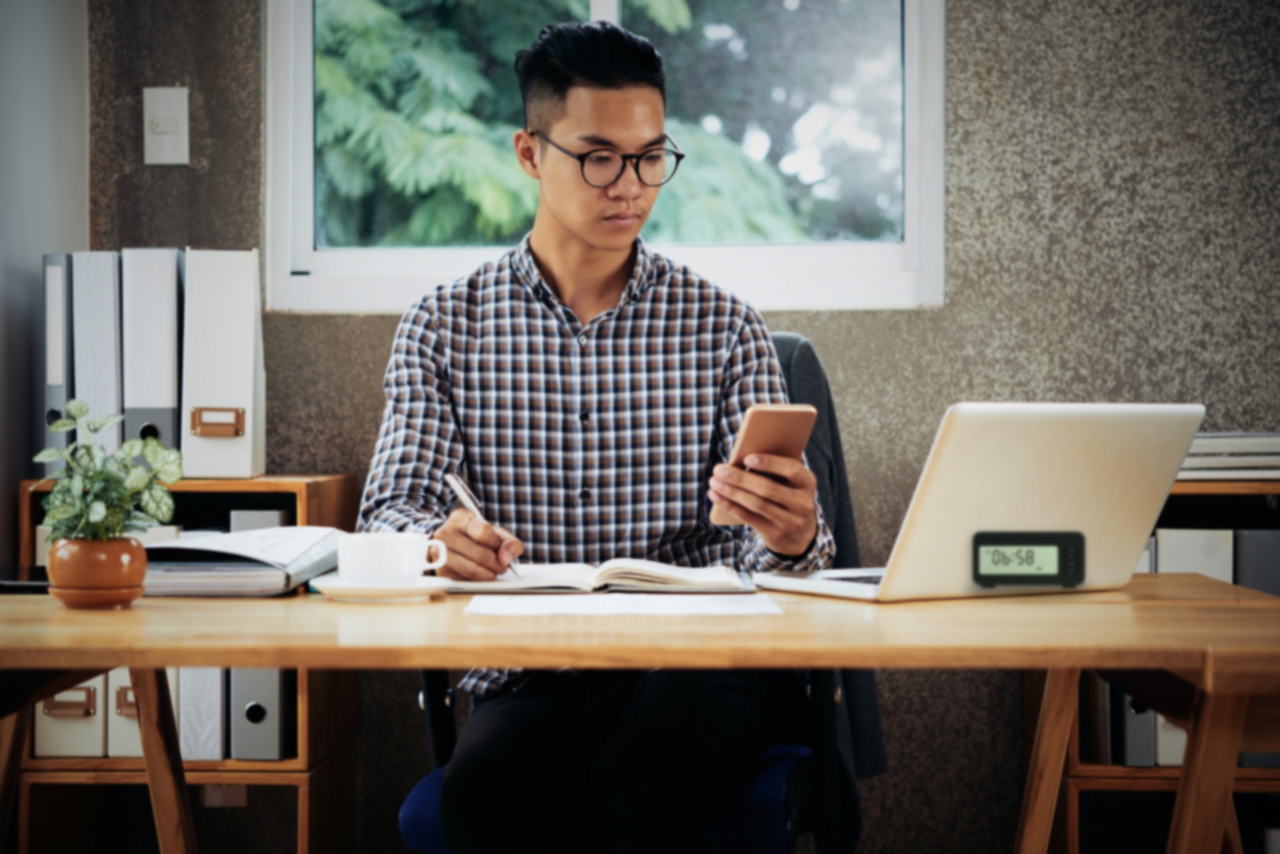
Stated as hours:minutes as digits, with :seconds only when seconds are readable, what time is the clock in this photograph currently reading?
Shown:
6:58
